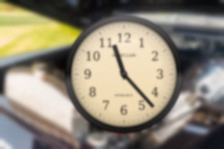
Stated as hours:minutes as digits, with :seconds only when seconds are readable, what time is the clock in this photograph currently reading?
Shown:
11:23
